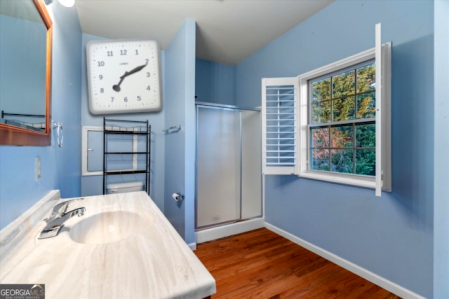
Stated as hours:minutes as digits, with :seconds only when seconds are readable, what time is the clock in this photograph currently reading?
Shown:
7:11
